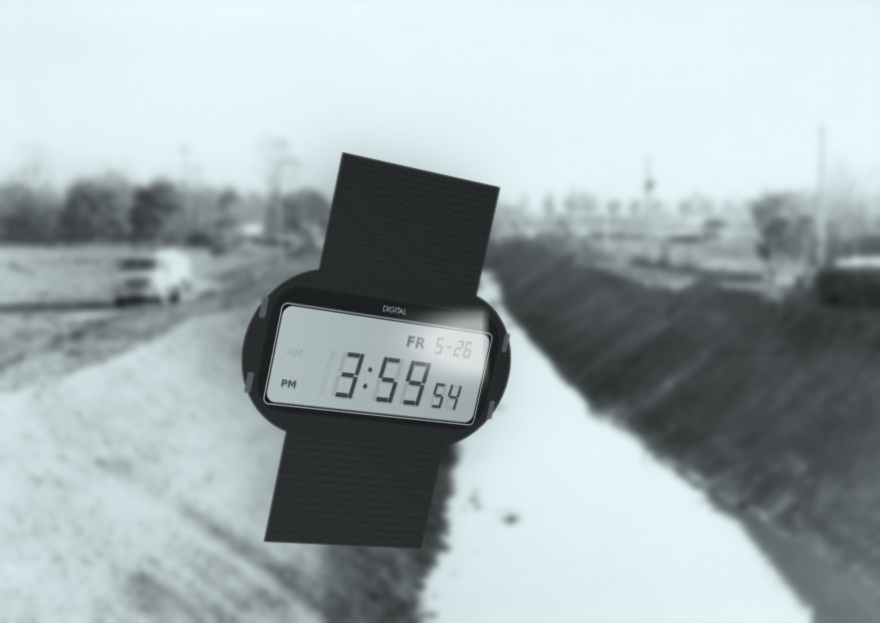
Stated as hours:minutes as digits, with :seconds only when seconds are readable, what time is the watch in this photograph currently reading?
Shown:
3:59:54
